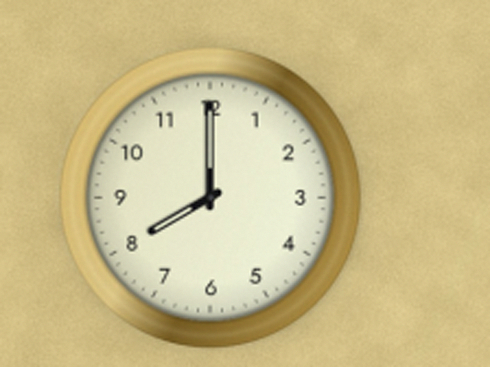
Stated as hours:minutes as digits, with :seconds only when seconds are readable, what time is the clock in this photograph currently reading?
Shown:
8:00
